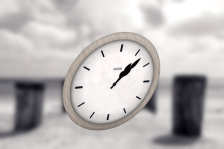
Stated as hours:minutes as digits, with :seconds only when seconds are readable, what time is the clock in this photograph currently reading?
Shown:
1:07
